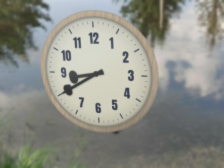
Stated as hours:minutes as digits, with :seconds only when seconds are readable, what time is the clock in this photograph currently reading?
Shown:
8:40
